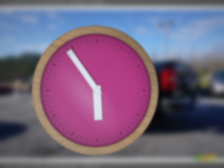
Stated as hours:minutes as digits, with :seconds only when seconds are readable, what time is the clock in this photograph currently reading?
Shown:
5:54
